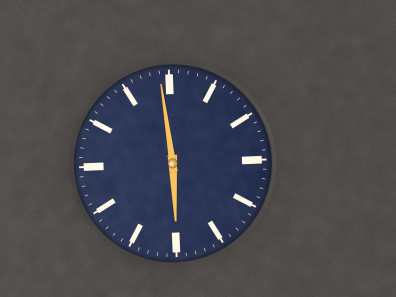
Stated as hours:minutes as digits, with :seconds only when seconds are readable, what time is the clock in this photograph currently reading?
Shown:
5:59
